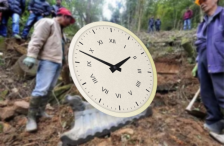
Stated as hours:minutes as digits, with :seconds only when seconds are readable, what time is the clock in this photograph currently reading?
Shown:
1:48
